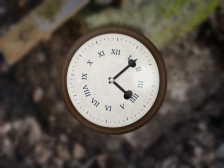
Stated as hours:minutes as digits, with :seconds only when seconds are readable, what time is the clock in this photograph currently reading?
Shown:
4:07
